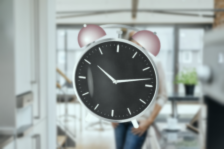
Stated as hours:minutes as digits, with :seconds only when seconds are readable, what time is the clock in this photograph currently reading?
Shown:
10:13
